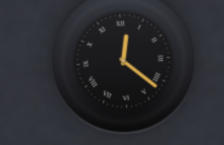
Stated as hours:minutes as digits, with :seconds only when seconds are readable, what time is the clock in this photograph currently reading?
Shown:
12:22
